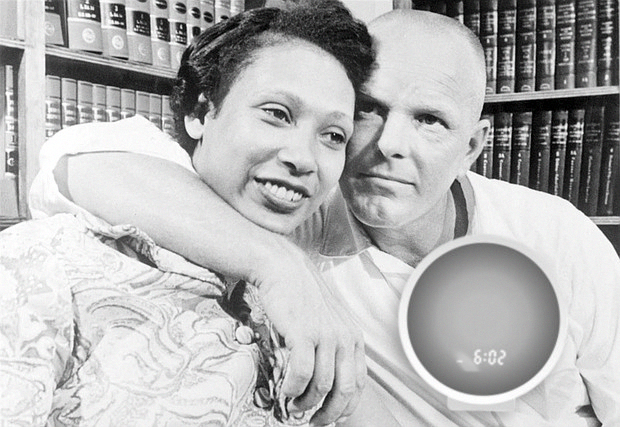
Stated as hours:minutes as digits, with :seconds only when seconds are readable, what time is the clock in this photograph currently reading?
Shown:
6:02
